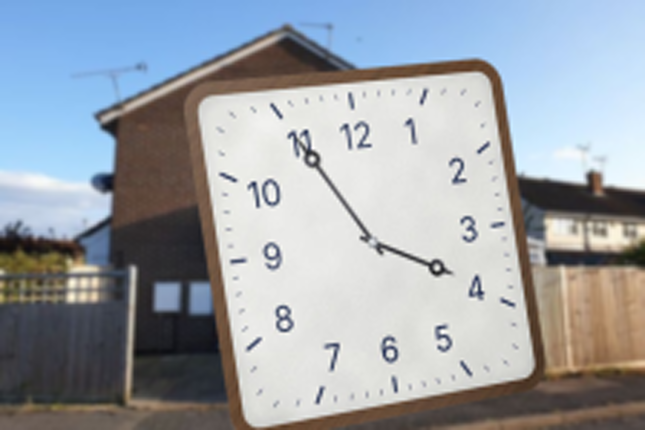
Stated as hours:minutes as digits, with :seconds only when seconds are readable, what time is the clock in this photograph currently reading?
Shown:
3:55
